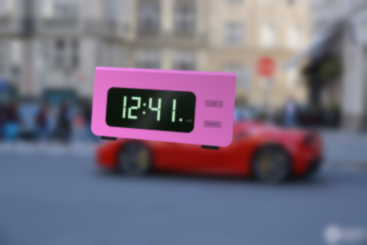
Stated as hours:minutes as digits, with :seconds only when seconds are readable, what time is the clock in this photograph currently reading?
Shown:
12:41
